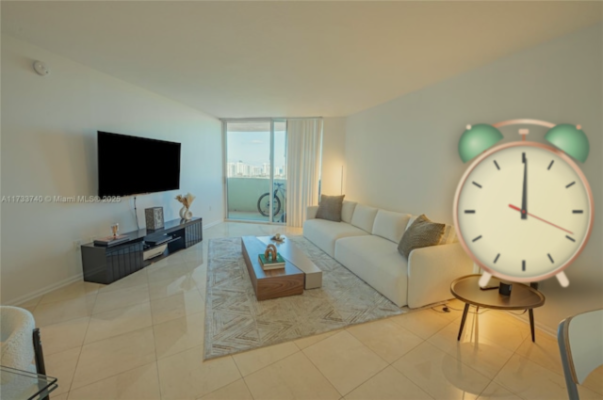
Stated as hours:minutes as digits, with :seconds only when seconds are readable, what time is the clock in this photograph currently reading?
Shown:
12:00:19
